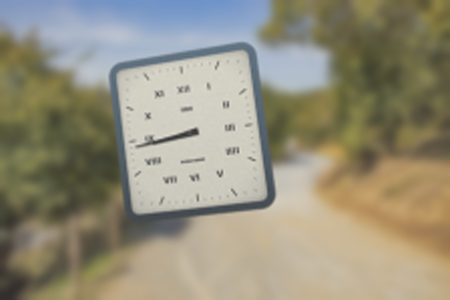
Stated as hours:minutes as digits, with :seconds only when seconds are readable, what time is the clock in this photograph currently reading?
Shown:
8:44
